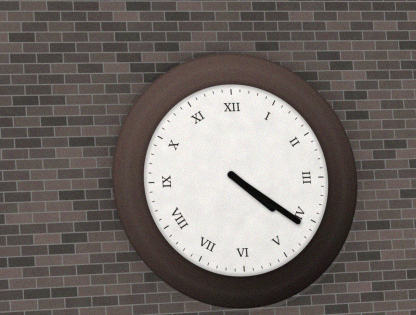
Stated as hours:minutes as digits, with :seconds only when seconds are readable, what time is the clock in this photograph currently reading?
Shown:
4:21
